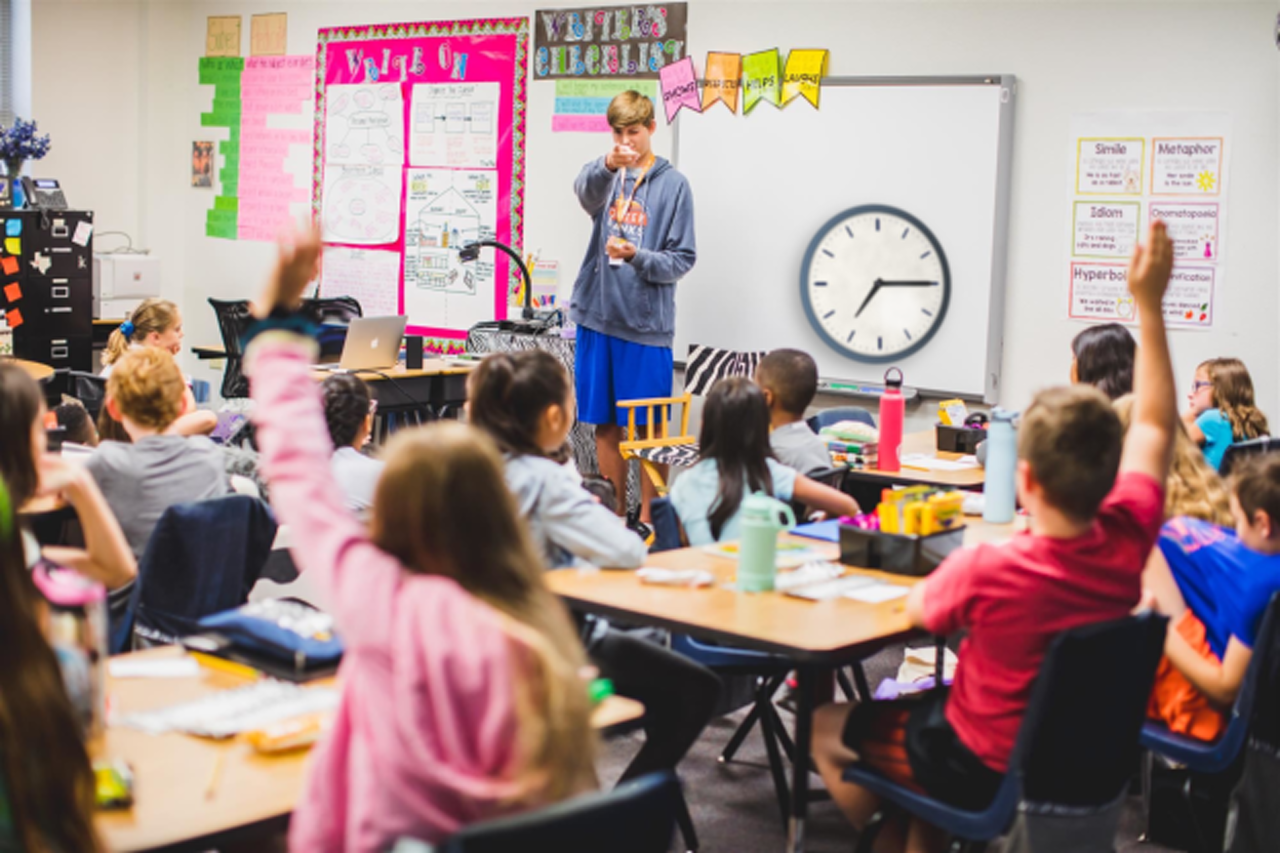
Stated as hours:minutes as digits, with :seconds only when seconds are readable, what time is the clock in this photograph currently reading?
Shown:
7:15
